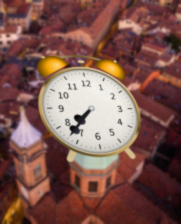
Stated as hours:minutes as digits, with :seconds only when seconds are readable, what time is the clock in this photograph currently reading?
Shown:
7:37
